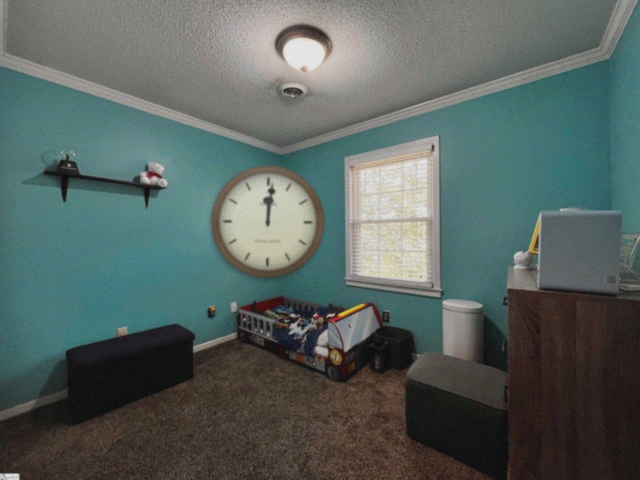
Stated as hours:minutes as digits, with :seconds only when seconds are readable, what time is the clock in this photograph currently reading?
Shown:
12:01
